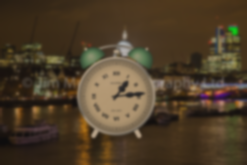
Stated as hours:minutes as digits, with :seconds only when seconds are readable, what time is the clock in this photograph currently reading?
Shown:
1:14
